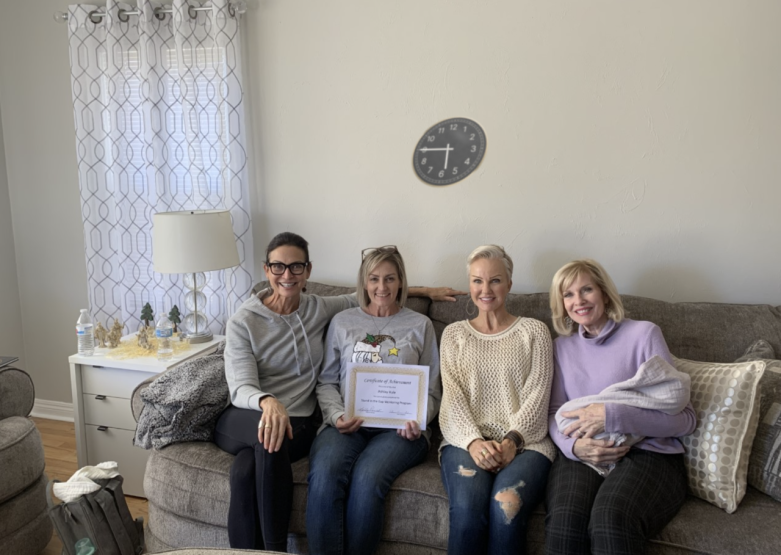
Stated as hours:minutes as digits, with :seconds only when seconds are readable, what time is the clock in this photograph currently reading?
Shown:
5:45
